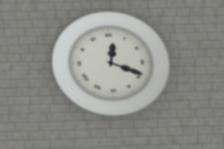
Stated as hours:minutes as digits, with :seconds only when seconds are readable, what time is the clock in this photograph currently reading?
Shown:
12:19
